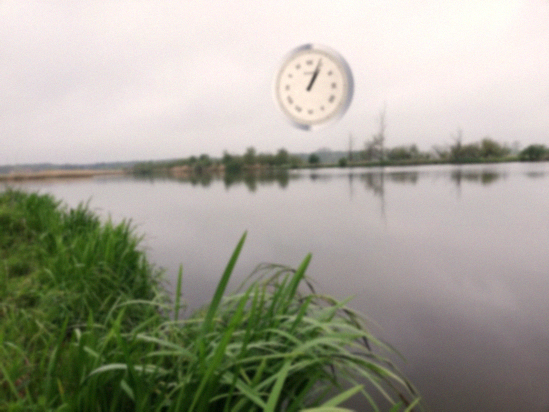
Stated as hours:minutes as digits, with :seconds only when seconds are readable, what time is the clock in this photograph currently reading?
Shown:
1:04
